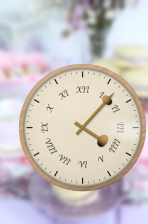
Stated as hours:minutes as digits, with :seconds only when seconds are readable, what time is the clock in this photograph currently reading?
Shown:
4:07
